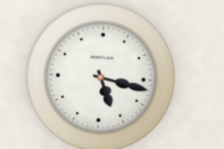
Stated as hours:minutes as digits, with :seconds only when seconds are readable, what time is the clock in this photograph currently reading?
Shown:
5:17
